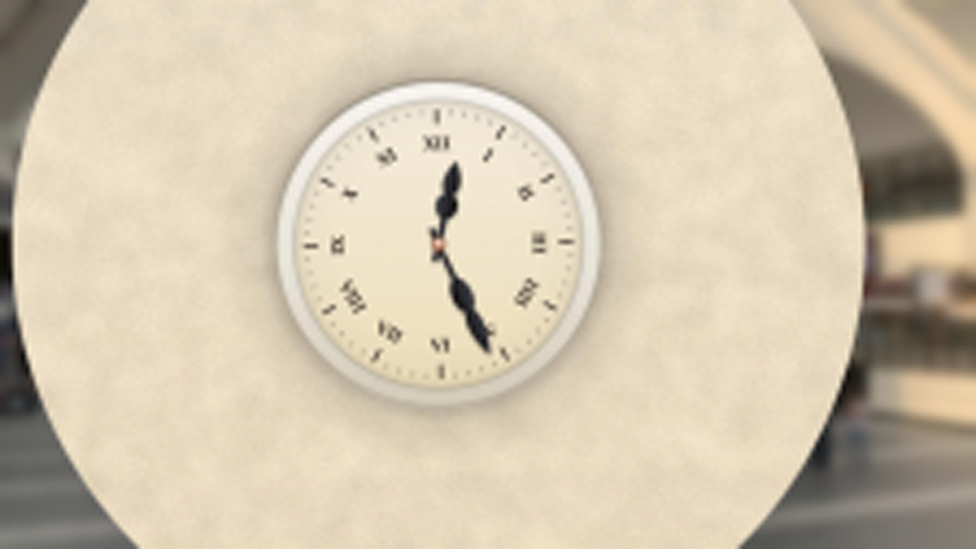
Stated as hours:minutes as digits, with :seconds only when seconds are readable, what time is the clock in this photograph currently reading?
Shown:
12:26
